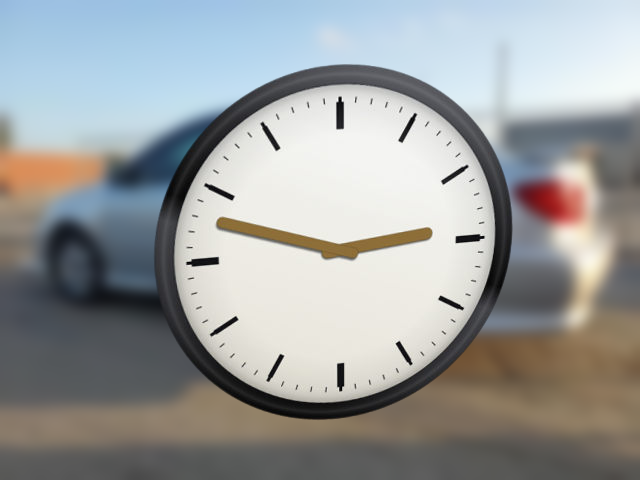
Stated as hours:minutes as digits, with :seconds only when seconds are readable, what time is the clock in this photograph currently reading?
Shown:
2:48
